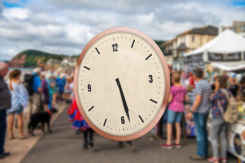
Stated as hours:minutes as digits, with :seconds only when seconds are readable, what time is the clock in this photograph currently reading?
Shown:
5:28
